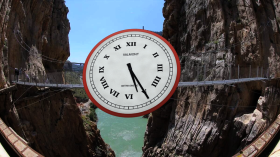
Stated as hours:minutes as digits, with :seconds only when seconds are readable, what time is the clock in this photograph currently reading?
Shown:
5:25
